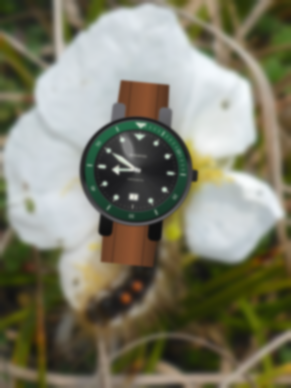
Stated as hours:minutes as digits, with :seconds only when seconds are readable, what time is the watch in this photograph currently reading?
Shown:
8:50
